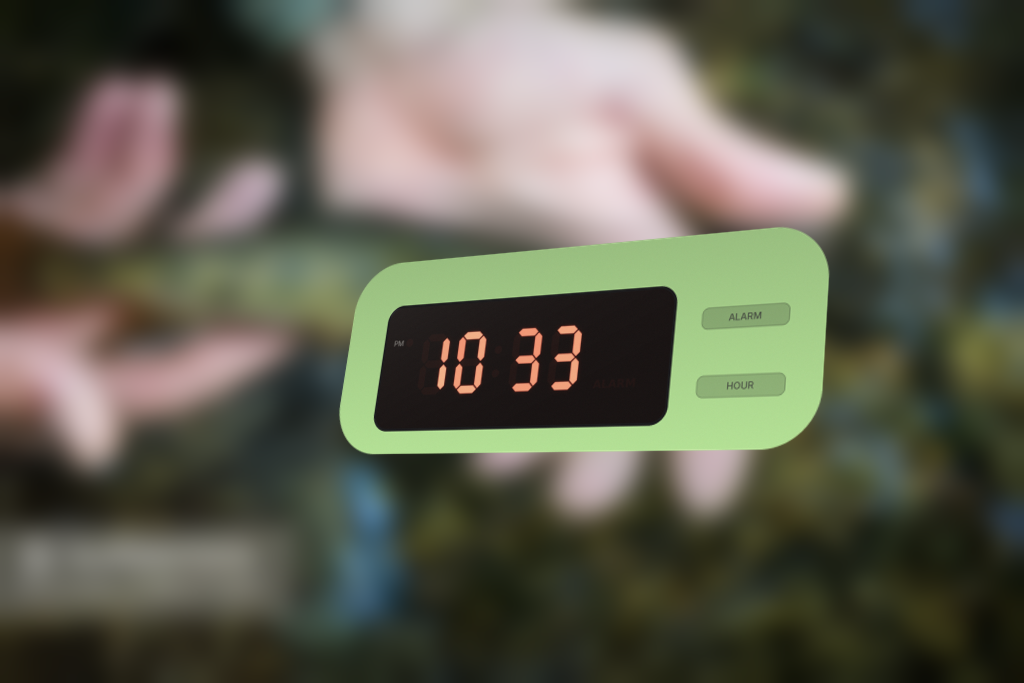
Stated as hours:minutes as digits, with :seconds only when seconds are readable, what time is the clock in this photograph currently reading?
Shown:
10:33
